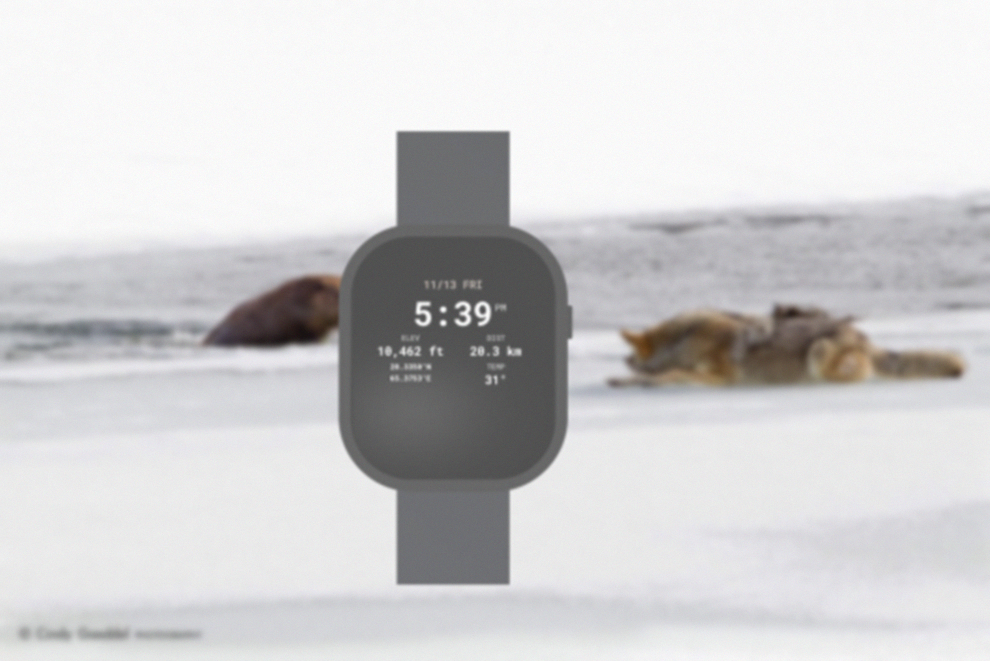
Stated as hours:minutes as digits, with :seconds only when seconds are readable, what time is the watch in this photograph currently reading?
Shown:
5:39
